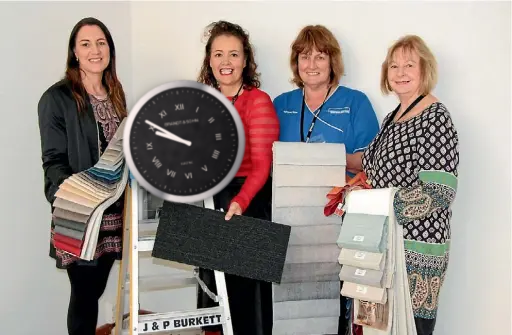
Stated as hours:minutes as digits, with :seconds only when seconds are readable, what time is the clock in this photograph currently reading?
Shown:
9:51
